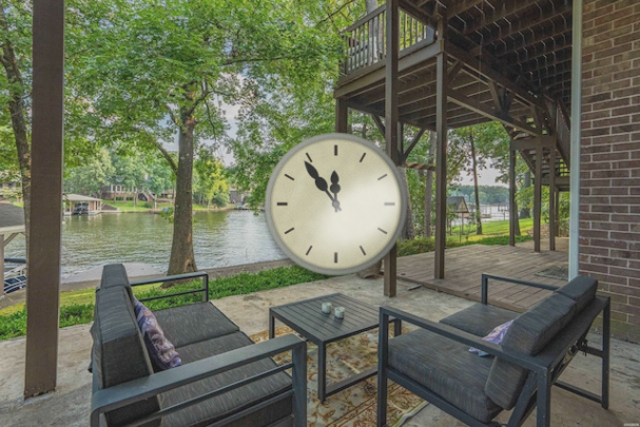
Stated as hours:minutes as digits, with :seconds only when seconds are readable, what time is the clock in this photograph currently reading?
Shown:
11:54
